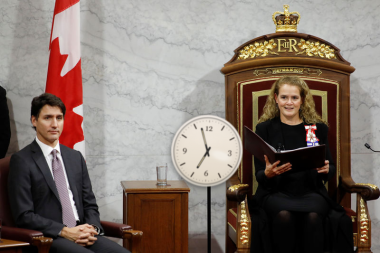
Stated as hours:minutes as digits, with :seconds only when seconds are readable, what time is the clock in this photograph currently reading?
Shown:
6:57
